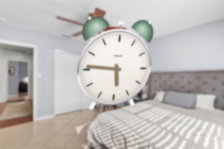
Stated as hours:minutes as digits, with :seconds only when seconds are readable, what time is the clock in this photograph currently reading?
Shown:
5:46
